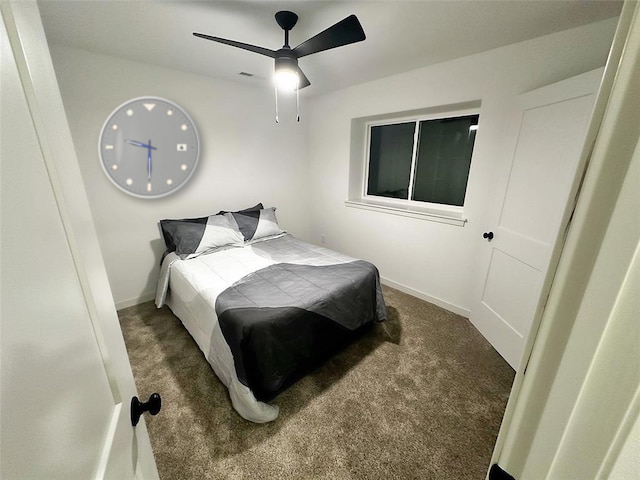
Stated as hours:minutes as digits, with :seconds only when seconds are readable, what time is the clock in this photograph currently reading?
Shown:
9:30
